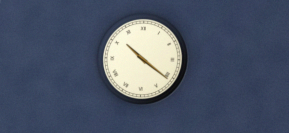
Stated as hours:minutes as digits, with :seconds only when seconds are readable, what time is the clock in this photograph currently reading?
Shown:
10:21
